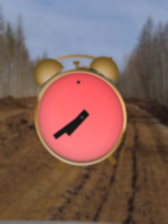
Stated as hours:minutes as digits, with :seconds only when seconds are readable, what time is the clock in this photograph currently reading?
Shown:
7:40
